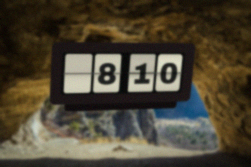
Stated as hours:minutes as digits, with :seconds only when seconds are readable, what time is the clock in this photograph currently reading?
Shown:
8:10
